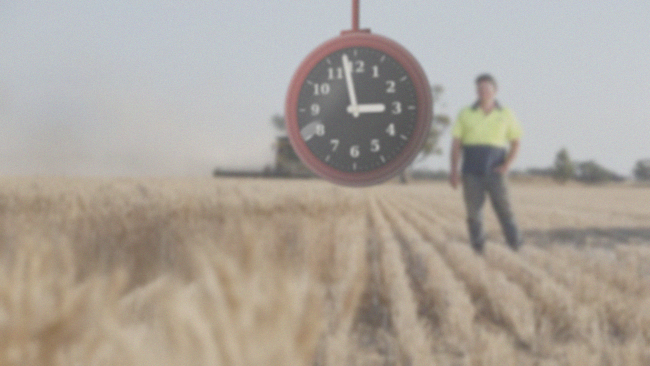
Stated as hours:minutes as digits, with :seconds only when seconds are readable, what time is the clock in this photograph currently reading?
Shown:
2:58
